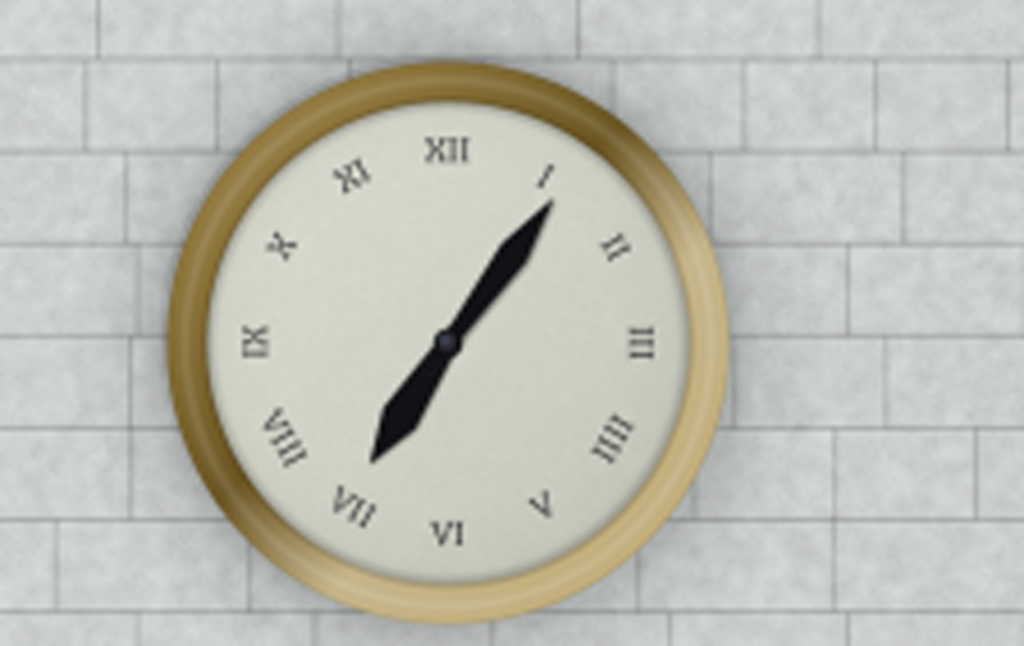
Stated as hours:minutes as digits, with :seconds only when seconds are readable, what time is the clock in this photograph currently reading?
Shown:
7:06
